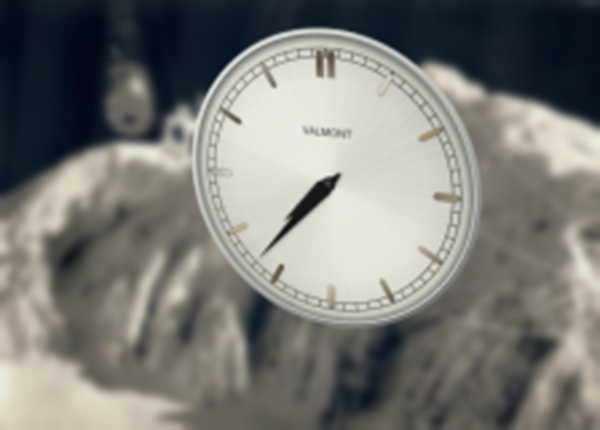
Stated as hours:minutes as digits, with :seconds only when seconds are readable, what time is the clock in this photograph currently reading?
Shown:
7:37
